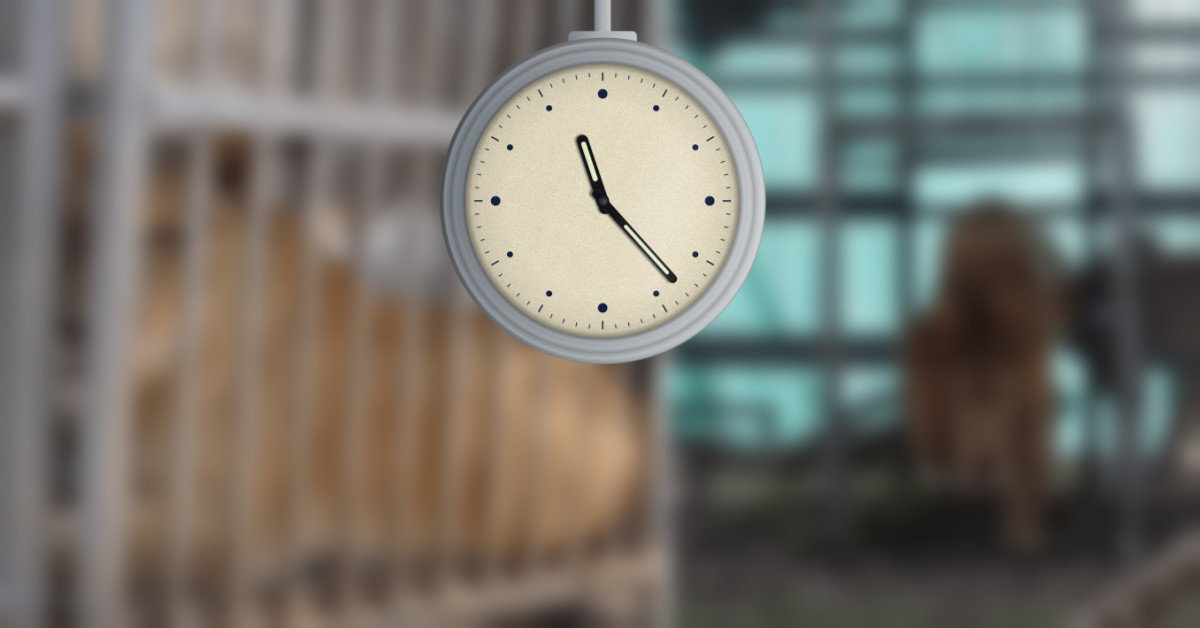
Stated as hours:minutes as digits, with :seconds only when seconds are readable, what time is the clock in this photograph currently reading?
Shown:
11:23
